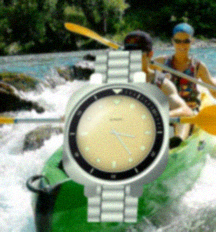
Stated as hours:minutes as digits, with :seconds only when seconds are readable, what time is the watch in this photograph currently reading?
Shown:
3:24
